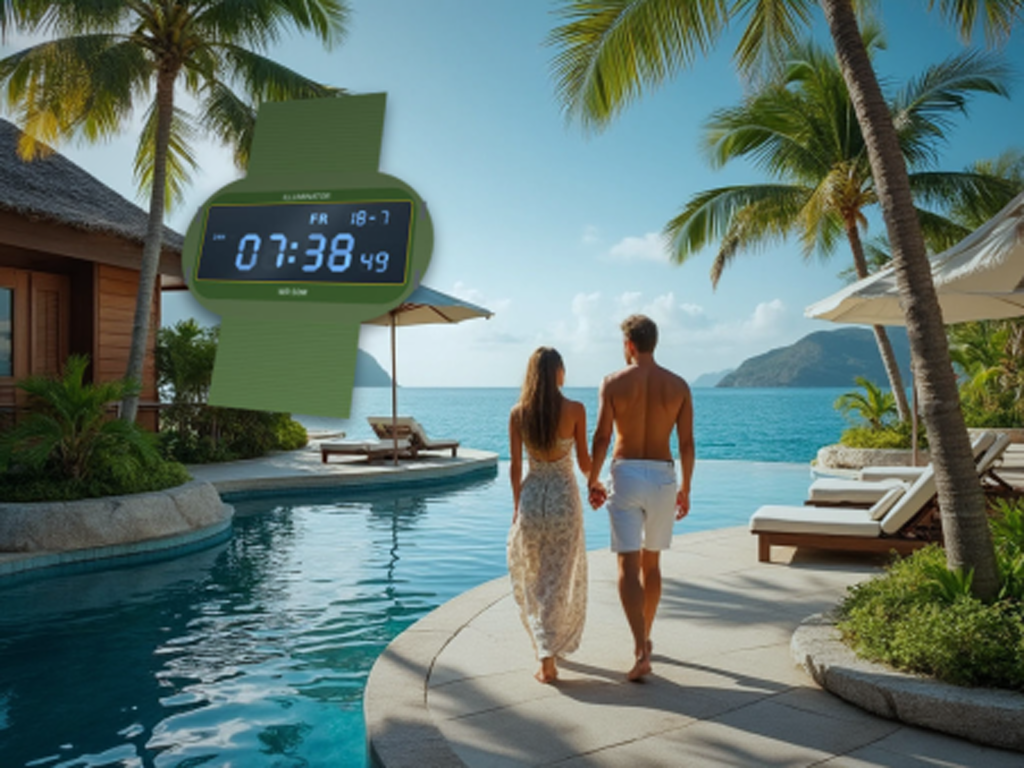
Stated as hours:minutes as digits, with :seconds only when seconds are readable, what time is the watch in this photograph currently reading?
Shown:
7:38:49
